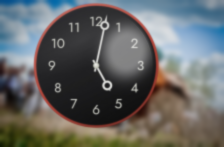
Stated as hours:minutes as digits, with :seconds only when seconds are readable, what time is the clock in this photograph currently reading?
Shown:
5:02
